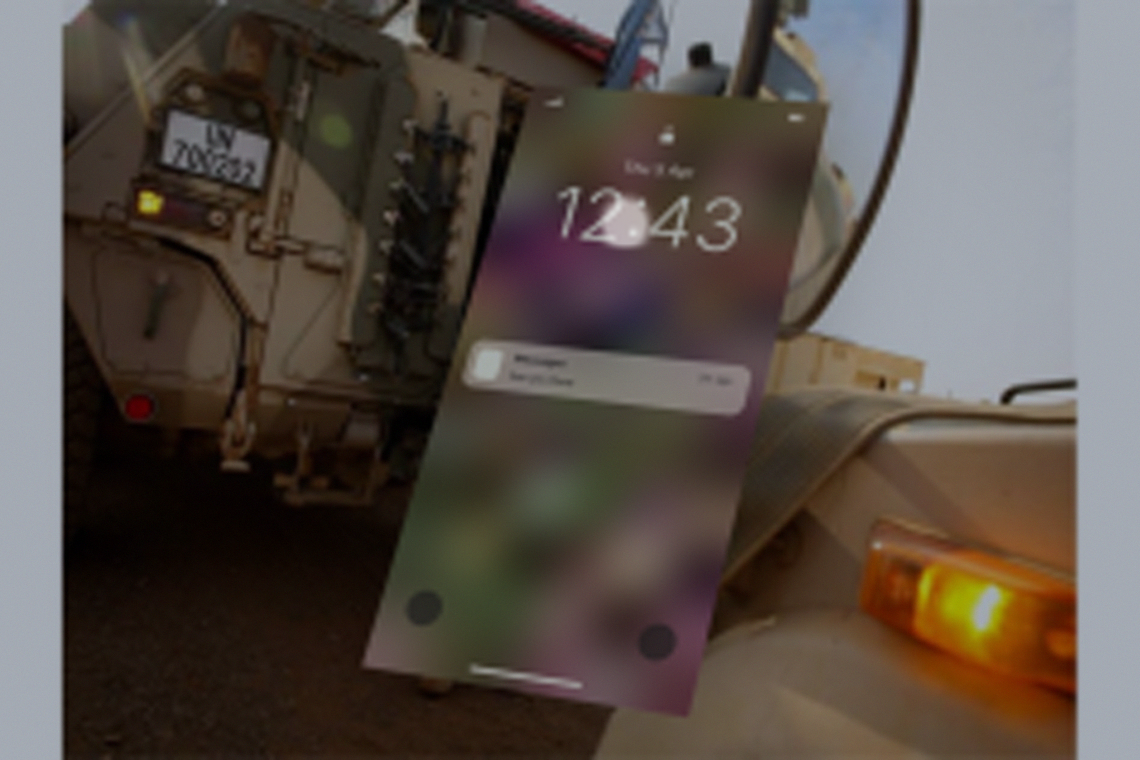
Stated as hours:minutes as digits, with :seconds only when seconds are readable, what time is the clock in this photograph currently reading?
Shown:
12:43
